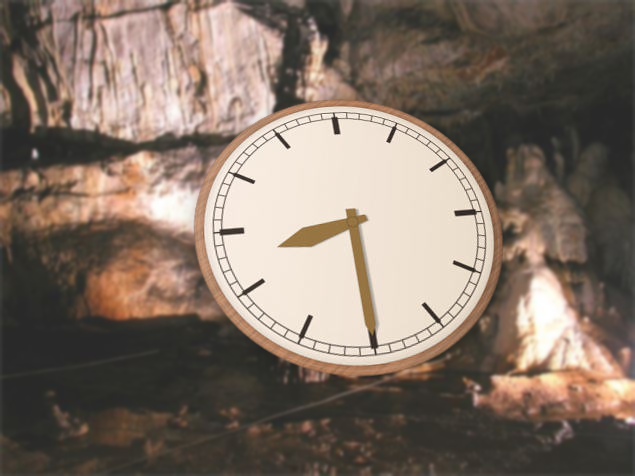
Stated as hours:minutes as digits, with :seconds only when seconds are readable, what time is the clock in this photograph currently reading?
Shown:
8:30
